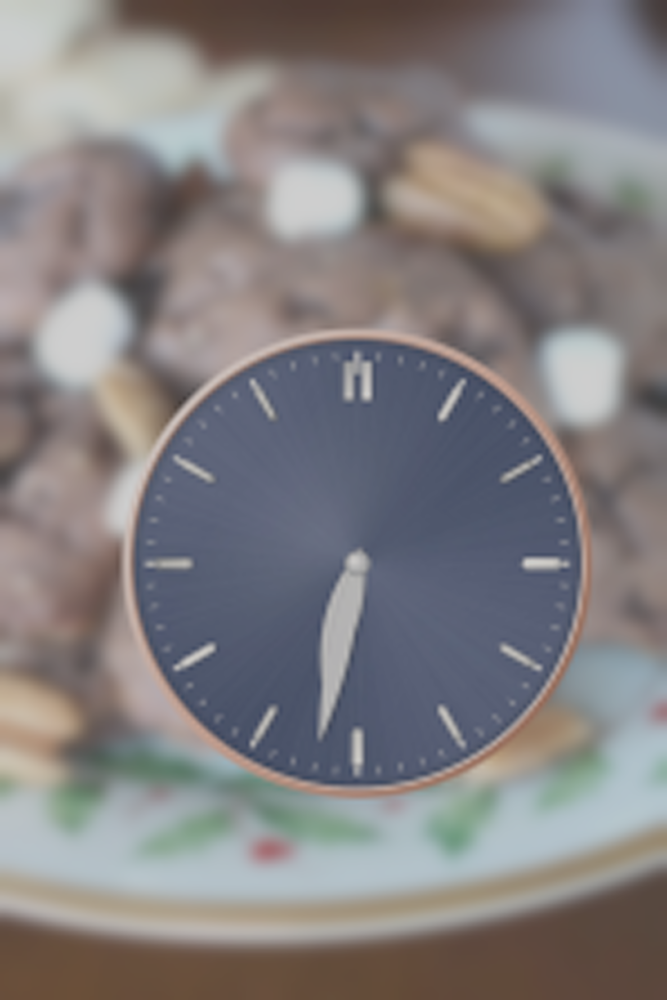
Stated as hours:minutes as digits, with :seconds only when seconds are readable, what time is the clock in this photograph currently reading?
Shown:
6:32
